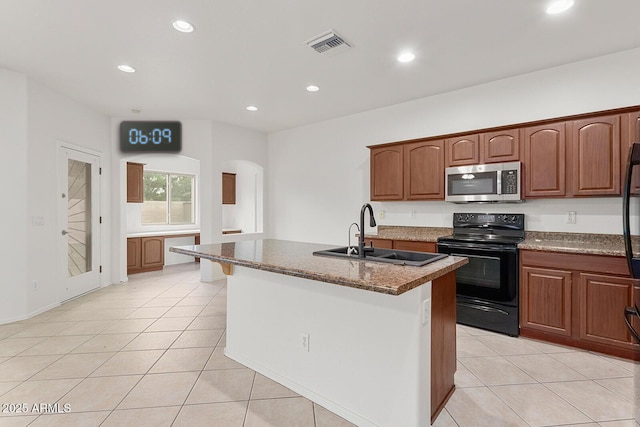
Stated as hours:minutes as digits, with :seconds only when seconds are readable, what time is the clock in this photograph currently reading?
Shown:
6:09
